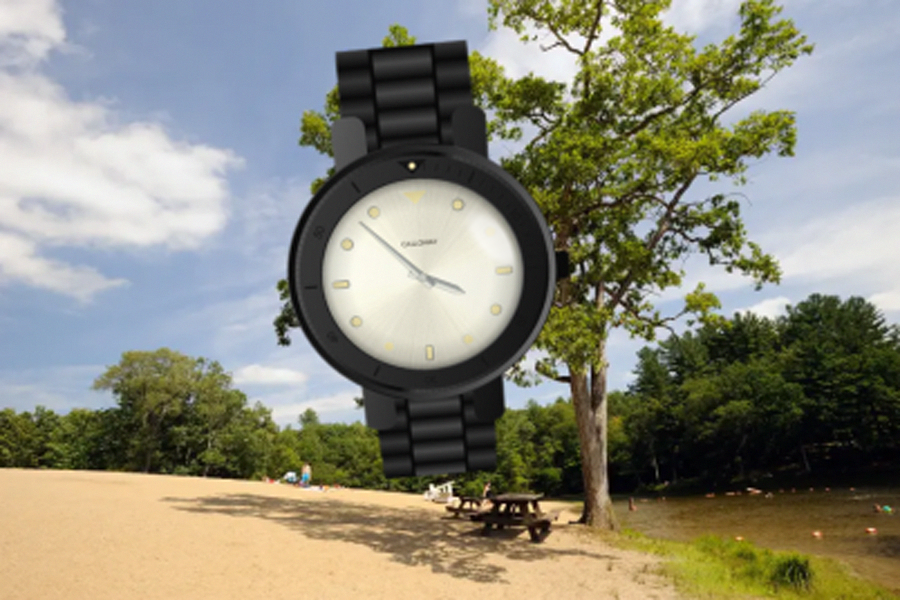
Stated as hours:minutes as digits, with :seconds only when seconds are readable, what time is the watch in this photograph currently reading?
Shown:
3:53
